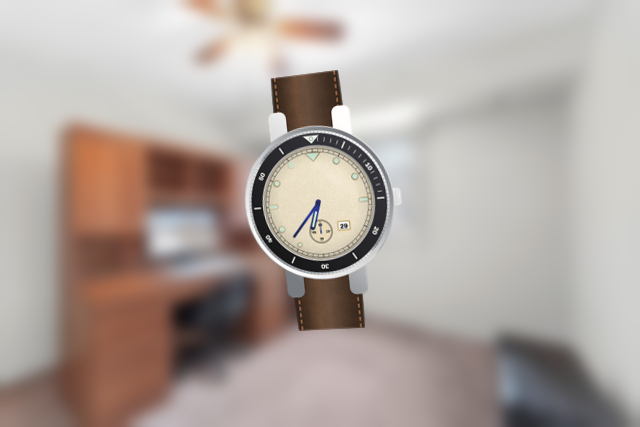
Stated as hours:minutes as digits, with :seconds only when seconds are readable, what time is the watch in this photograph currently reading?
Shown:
6:37
